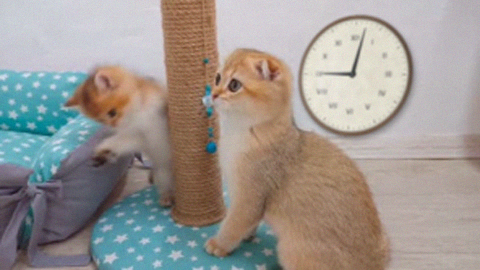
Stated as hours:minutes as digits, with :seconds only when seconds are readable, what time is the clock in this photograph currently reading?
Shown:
9:02
